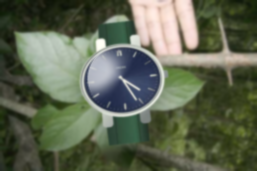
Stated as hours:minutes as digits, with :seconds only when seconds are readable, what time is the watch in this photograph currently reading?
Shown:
4:26
